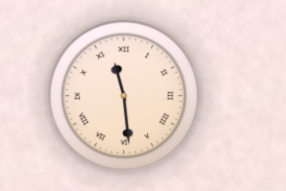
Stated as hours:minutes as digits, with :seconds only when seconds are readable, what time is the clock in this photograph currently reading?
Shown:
11:29
